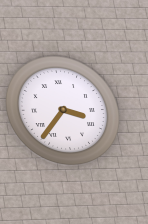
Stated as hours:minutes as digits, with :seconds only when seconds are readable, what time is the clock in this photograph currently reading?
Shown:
3:37
